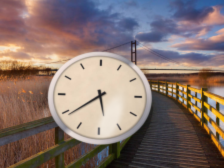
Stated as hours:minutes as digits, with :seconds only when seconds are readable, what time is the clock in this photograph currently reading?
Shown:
5:39
